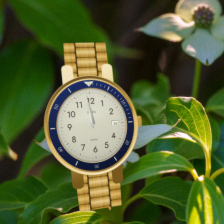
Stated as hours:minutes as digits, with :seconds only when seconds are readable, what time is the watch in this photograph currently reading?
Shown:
11:59
